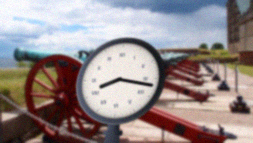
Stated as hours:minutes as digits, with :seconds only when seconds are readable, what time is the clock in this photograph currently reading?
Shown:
8:17
